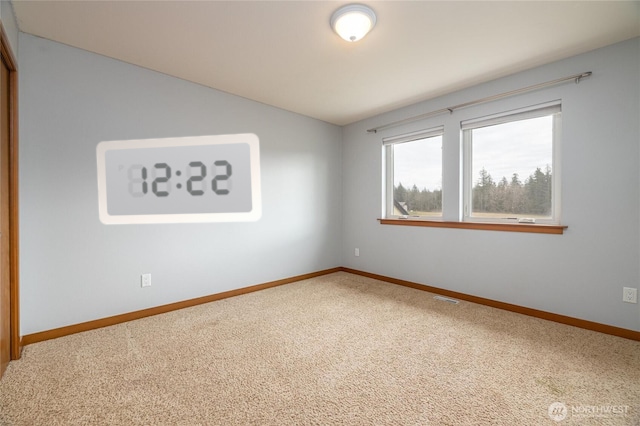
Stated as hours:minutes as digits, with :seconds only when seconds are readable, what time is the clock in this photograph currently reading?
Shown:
12:22
